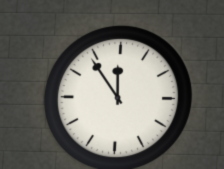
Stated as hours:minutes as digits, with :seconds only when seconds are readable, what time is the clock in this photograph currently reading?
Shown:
11:54
